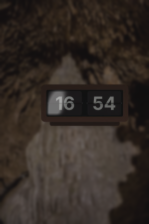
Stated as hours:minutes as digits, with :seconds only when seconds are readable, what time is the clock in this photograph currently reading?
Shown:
16:54
